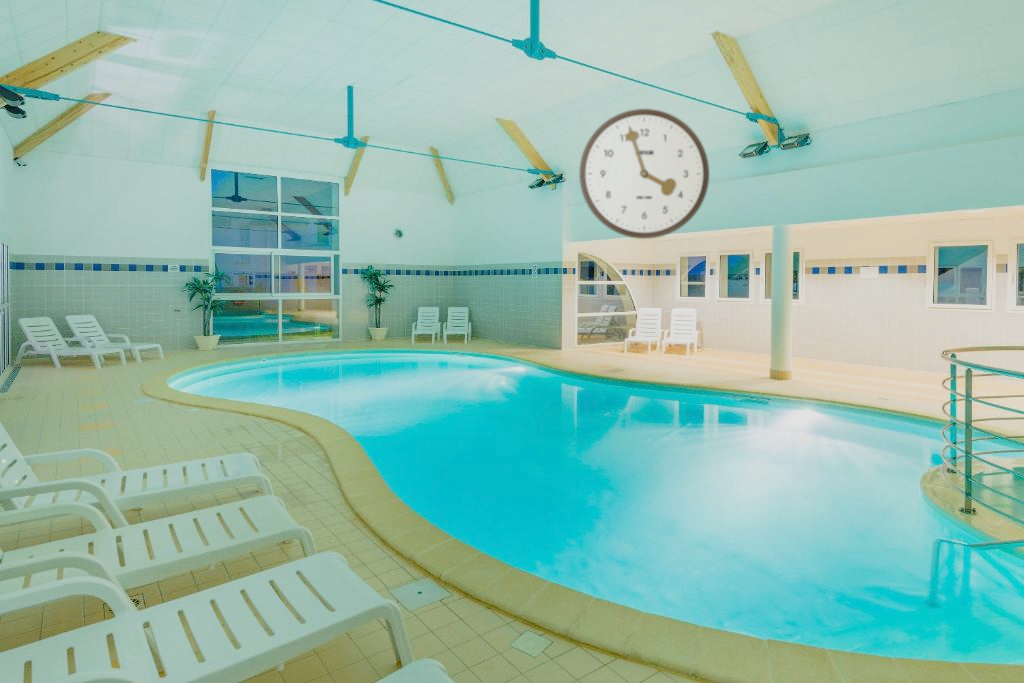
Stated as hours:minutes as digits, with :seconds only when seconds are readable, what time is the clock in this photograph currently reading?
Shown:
3:57
